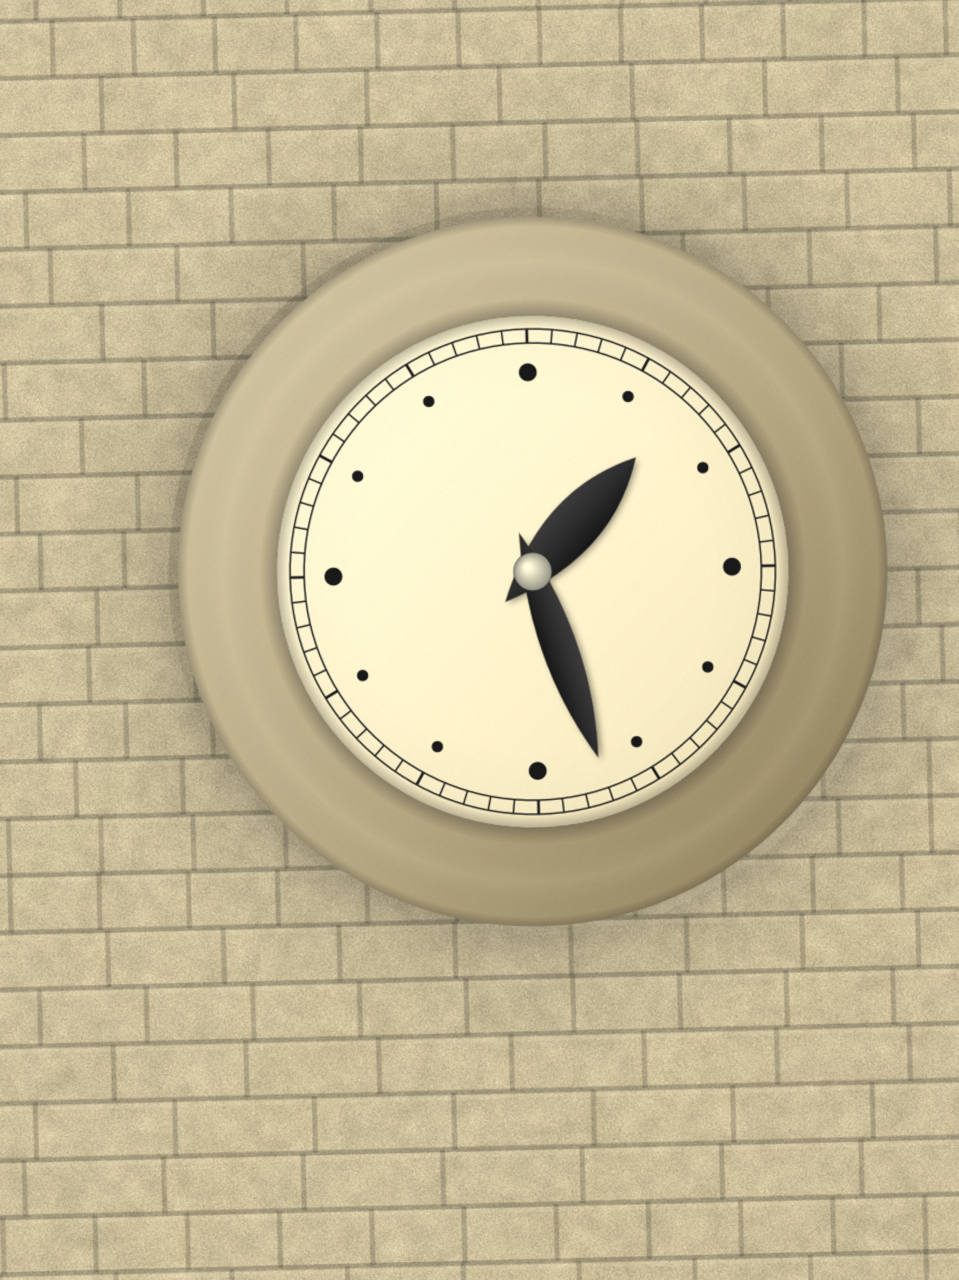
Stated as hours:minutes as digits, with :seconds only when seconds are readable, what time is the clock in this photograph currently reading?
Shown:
1:27
